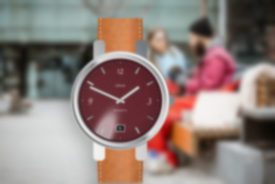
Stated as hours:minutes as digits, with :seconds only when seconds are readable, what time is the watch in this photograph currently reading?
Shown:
1:49
